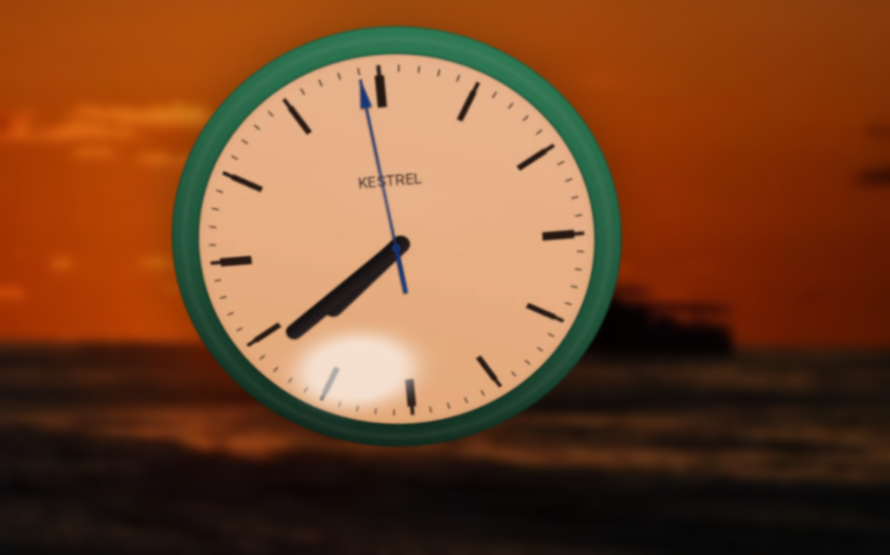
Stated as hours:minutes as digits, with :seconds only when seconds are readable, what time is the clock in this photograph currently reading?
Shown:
7:38:59
